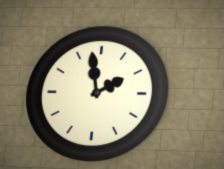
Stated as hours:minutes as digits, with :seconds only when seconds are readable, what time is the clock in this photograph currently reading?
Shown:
1:58
